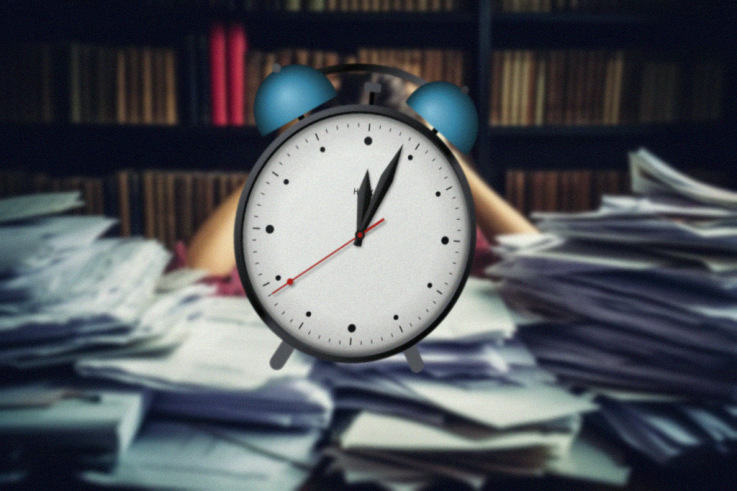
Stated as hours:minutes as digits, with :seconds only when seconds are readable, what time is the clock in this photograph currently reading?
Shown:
12:03:39
